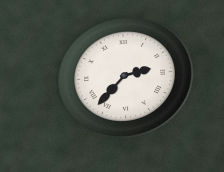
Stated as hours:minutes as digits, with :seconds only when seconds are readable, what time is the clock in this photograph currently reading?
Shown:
2:37
